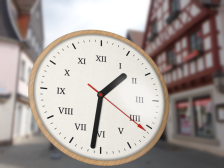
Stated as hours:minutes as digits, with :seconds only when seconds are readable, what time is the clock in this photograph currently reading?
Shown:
1:31:21
